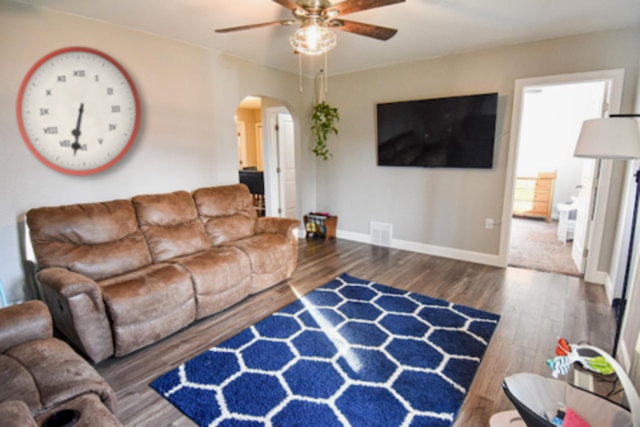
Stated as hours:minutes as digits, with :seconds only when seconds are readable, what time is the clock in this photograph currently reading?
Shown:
6:32
